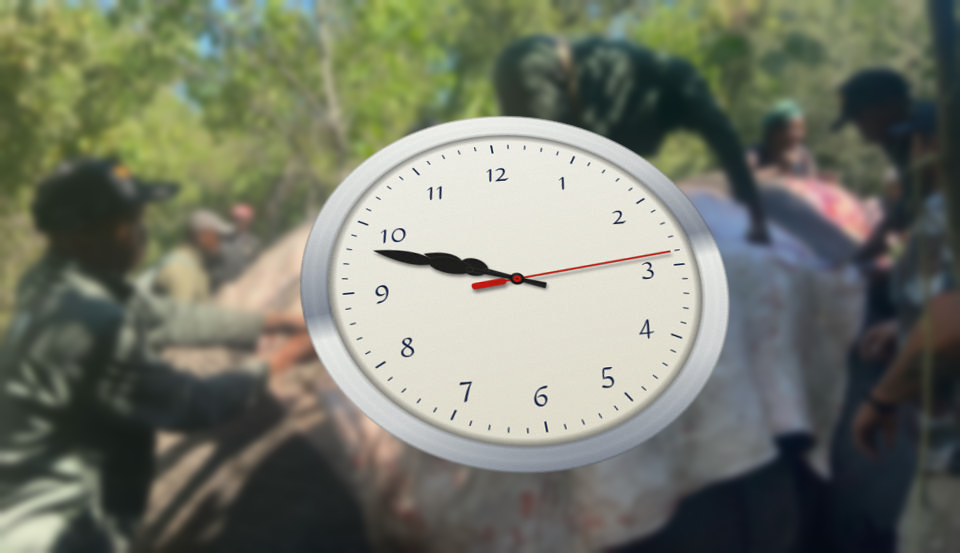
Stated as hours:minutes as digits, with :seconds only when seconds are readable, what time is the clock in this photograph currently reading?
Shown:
9:48:14
